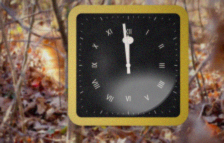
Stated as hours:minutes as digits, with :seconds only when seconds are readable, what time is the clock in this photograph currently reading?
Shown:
11:59
